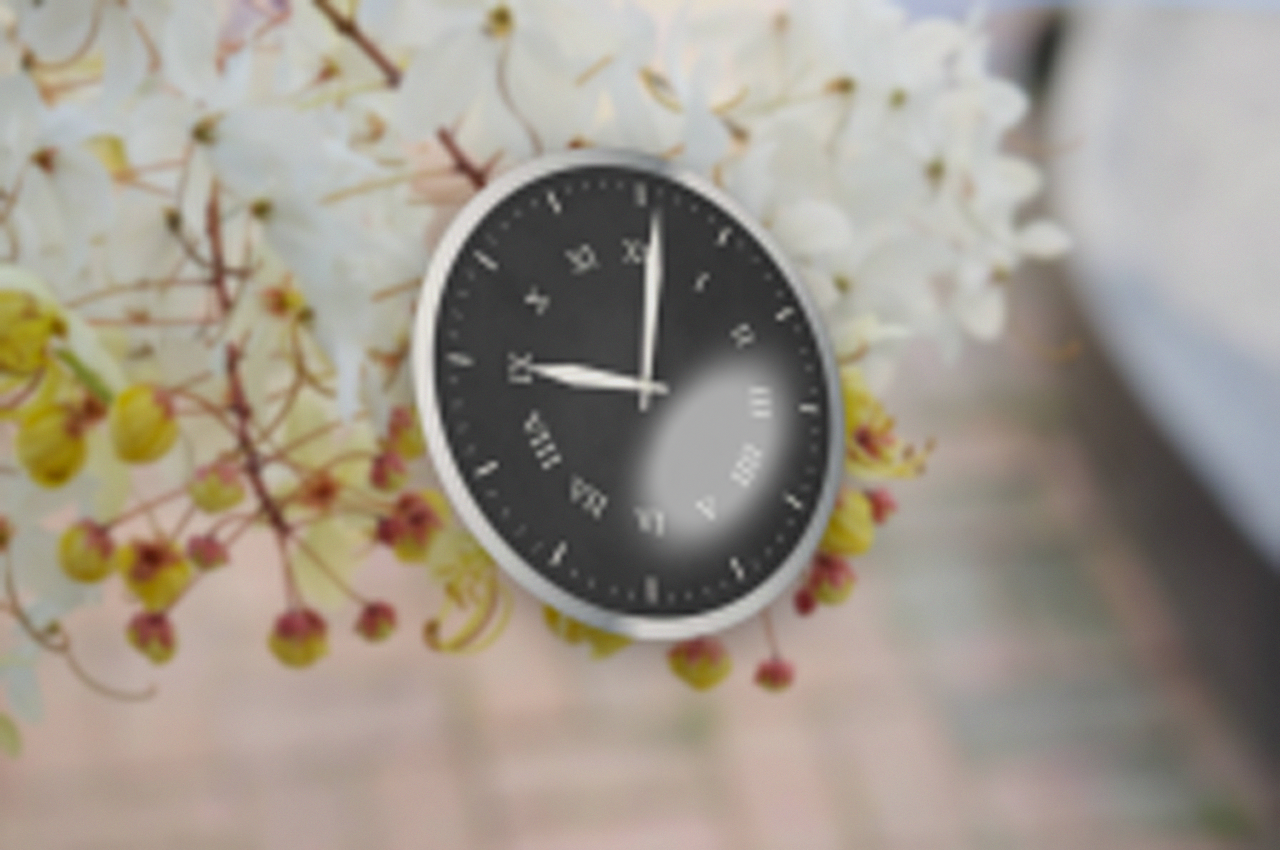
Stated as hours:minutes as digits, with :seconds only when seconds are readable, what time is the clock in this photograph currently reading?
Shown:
9:01
